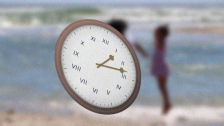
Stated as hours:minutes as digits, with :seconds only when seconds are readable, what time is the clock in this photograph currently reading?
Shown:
1:13
